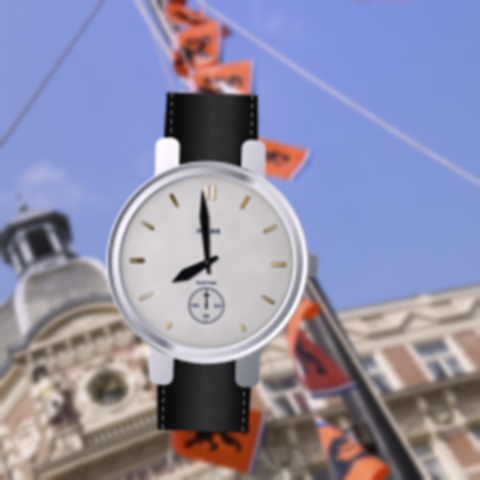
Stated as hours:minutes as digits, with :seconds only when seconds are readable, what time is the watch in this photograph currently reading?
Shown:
7:59
